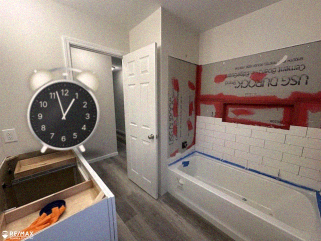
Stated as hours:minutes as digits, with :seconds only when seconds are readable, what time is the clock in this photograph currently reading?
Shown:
12:57
